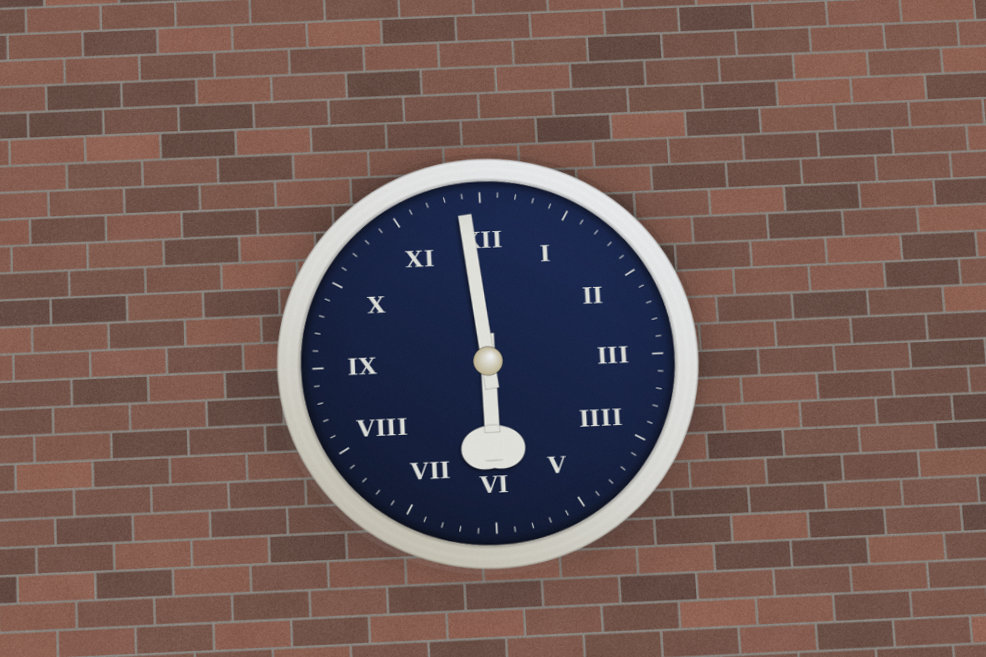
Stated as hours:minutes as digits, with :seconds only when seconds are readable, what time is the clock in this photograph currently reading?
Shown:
5:59
